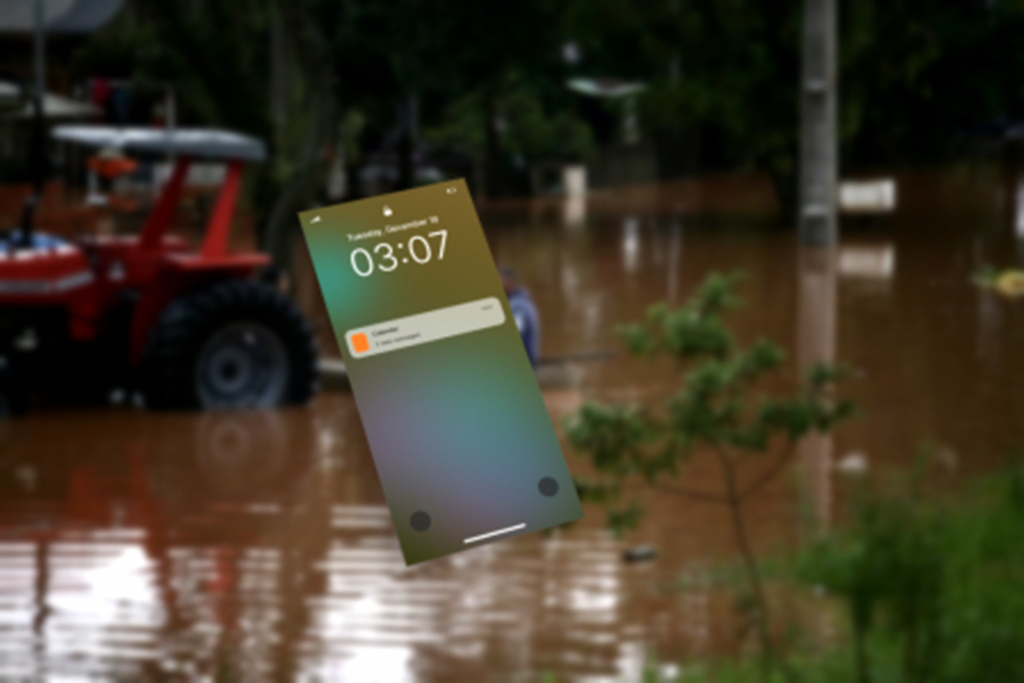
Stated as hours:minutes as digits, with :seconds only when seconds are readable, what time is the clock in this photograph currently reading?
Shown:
3:07
